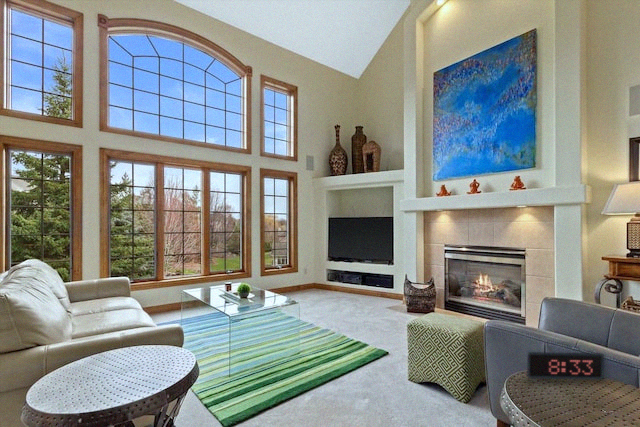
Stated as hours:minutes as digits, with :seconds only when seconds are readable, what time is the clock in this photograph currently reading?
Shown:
8:33
